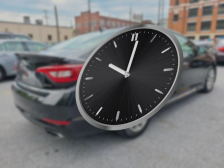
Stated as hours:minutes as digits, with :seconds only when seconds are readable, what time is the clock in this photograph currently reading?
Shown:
10:01
